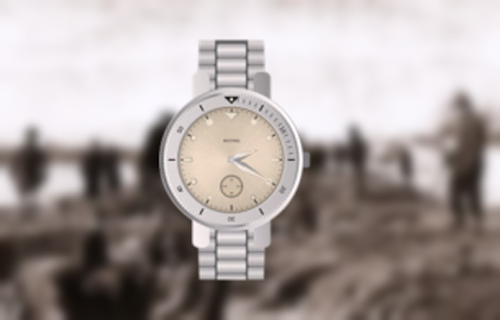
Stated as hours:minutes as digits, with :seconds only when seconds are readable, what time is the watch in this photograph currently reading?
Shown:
2:20
